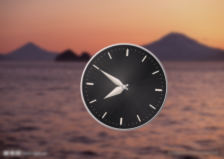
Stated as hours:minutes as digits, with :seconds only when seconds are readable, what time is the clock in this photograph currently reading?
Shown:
7:50
